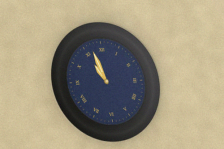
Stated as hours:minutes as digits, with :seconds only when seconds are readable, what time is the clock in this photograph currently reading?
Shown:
10:57
